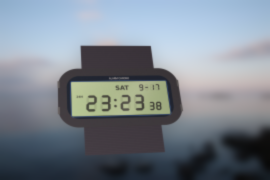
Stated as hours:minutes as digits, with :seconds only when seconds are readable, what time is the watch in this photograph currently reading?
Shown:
23:23
